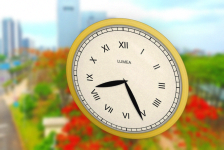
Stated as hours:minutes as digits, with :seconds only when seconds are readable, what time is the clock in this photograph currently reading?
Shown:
8:26
